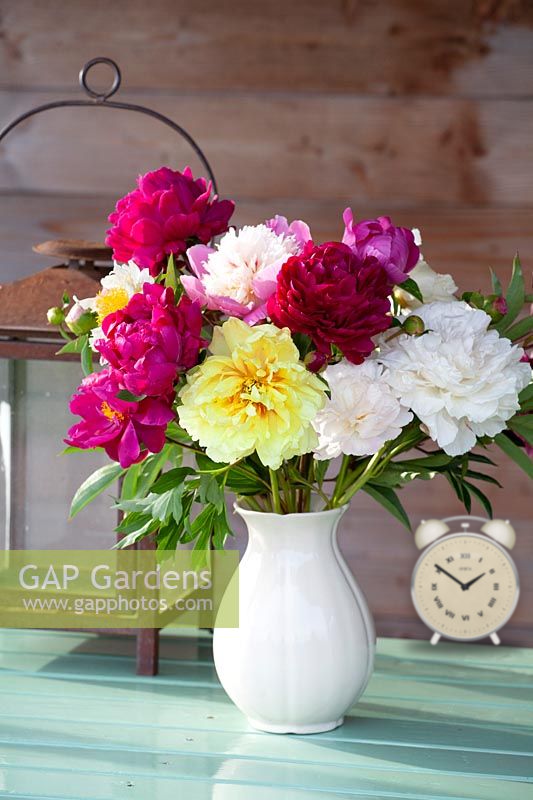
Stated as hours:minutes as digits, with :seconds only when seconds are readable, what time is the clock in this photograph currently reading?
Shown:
1:51
